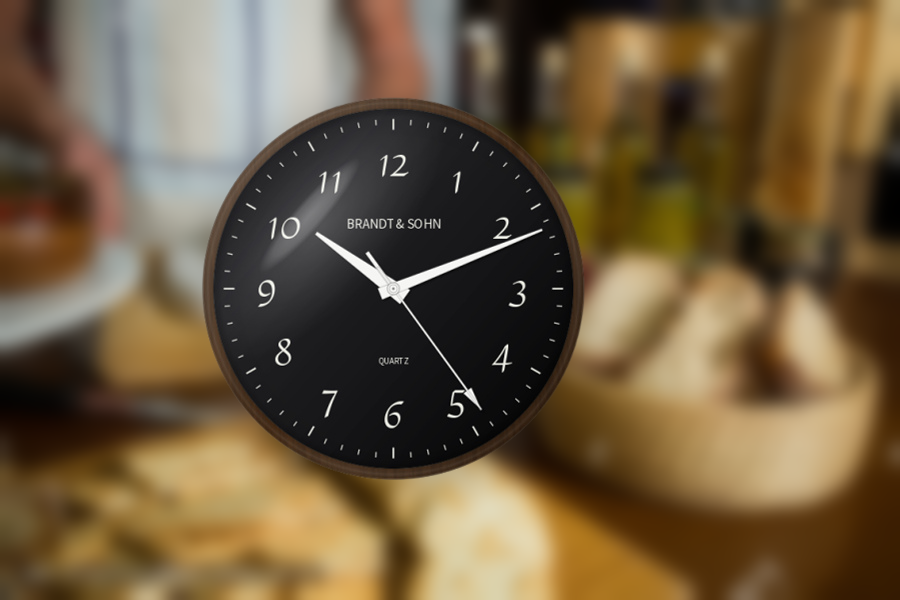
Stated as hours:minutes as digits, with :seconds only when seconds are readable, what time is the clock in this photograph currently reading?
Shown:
10:11:24
